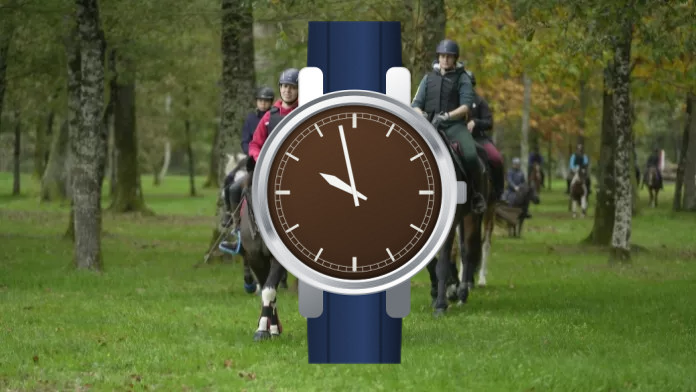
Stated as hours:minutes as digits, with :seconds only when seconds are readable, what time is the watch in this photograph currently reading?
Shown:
9:58
